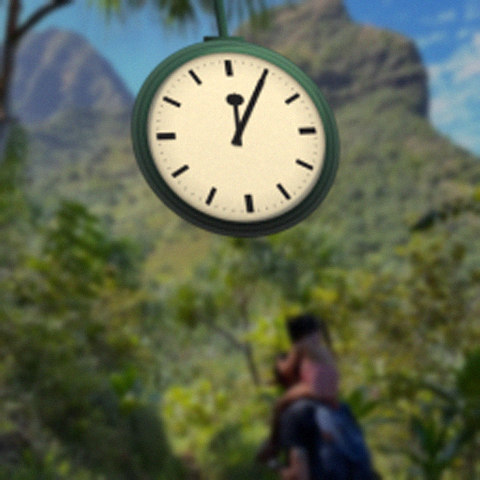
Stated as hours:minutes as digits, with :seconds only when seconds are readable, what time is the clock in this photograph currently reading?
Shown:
12:05
